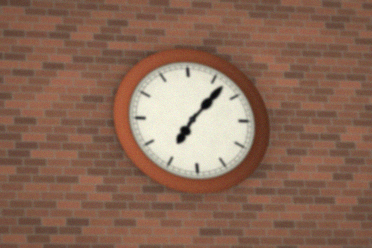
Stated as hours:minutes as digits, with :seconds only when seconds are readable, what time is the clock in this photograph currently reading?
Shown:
7:07
